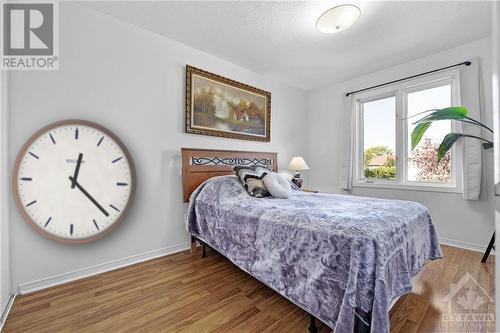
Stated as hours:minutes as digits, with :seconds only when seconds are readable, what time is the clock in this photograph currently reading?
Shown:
12:22
